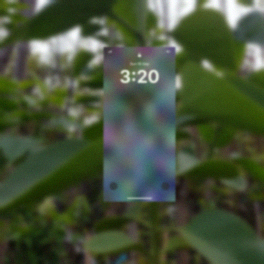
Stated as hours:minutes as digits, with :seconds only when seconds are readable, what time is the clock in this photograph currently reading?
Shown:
3:20
